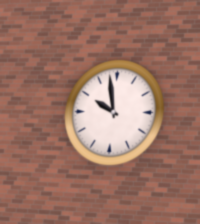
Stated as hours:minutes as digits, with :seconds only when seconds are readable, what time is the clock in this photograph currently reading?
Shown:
9:58
